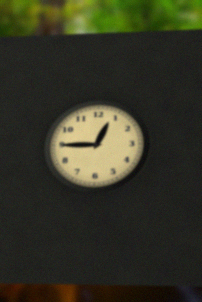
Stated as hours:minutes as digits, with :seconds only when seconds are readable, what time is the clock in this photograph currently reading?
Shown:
12:45
